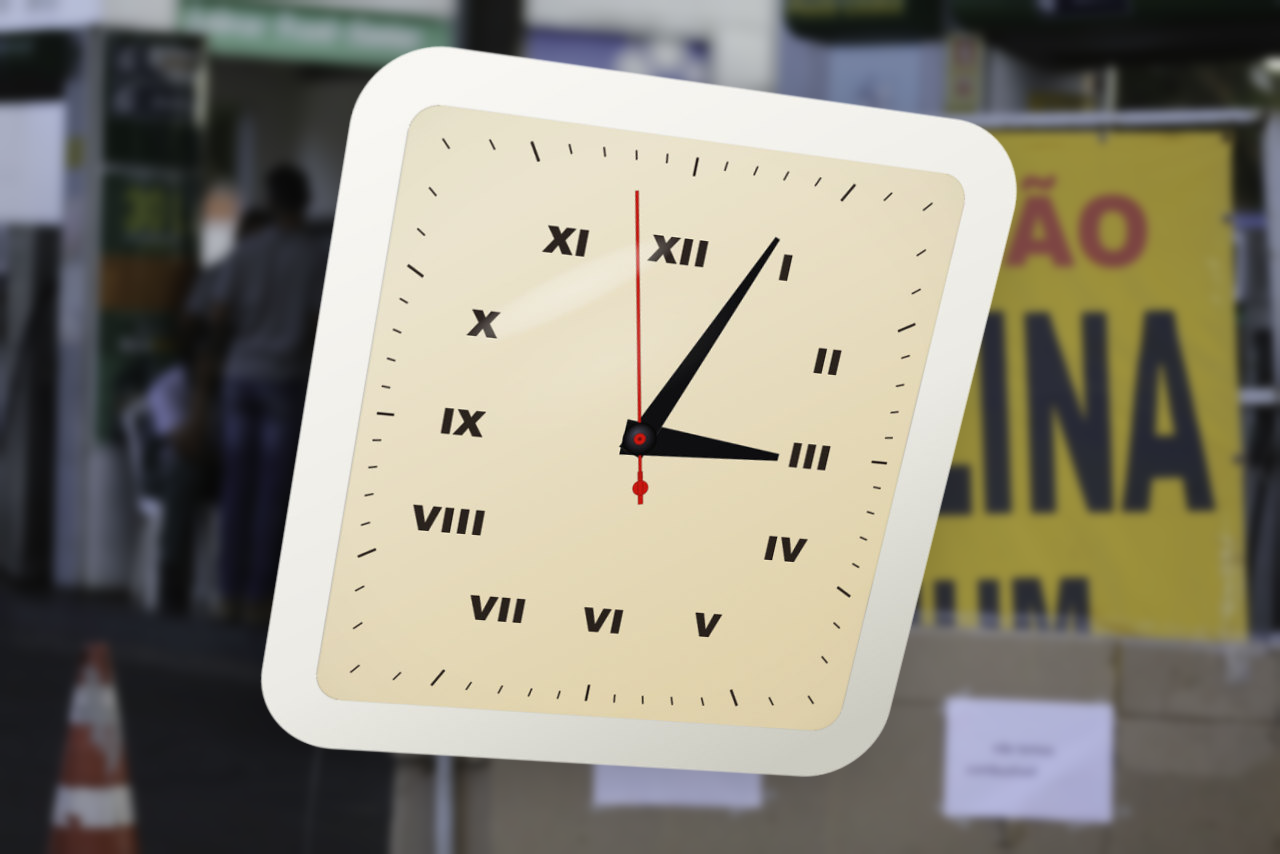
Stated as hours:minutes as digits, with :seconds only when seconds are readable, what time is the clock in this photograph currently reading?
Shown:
3:03:58
